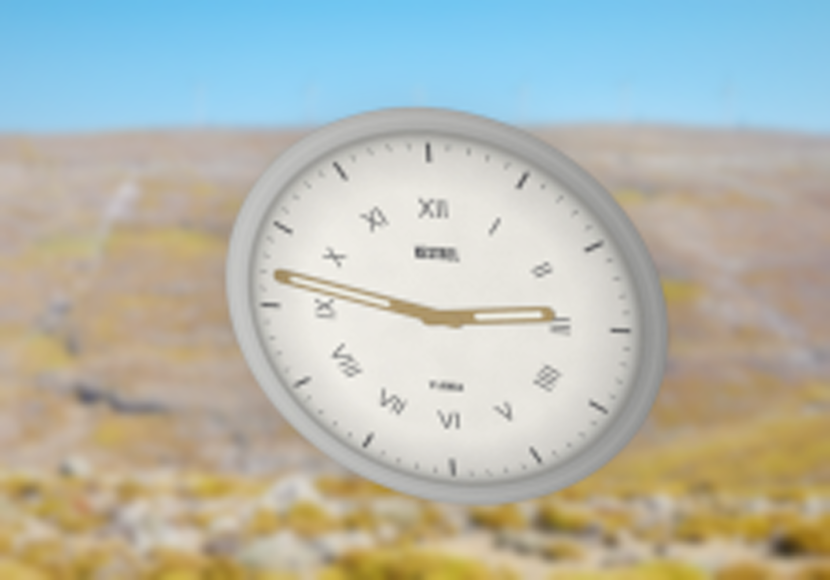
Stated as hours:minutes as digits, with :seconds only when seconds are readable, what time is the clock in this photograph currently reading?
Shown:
2:47
